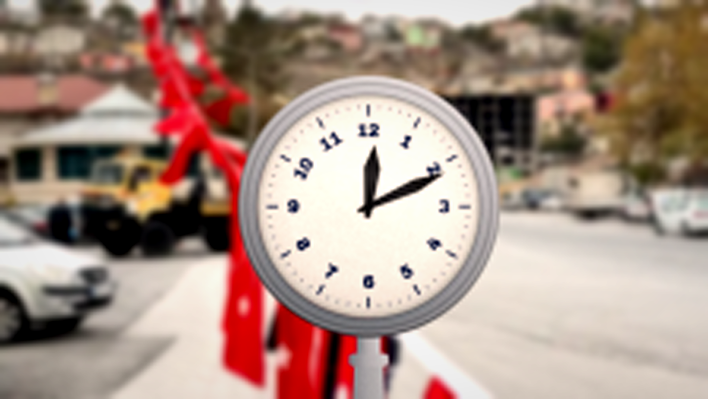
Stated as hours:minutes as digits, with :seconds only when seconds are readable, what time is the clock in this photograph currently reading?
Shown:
12:11
